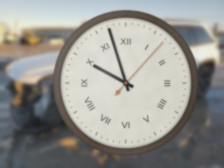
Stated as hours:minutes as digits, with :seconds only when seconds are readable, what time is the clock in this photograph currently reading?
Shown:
9:57:07
